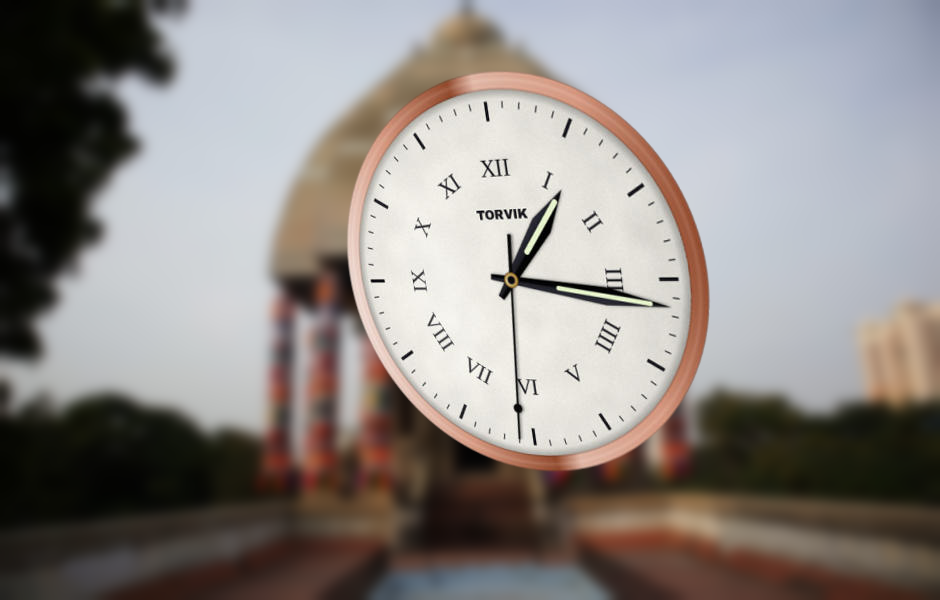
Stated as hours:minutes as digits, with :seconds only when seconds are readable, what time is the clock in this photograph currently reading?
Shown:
1:16:31
